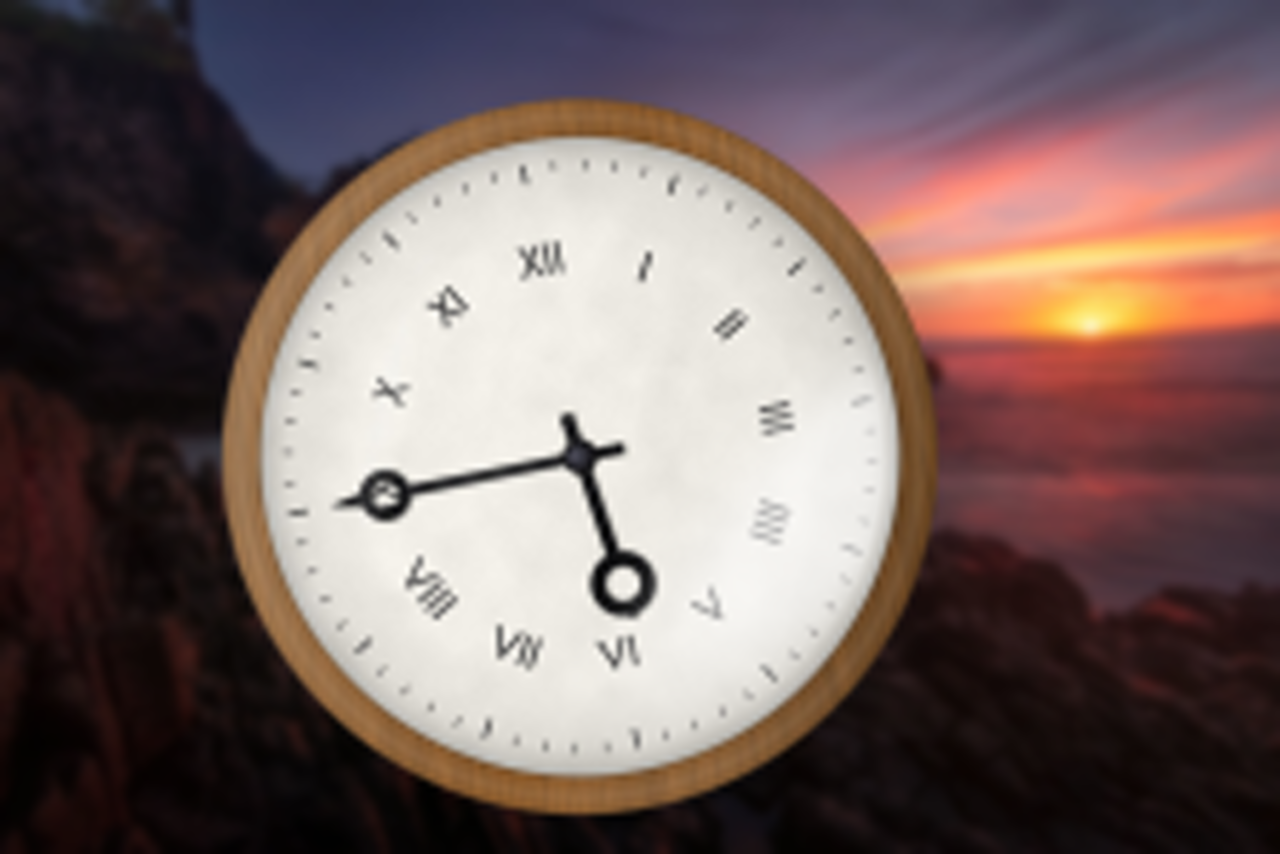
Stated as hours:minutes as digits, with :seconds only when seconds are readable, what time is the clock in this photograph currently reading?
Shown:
5:45
